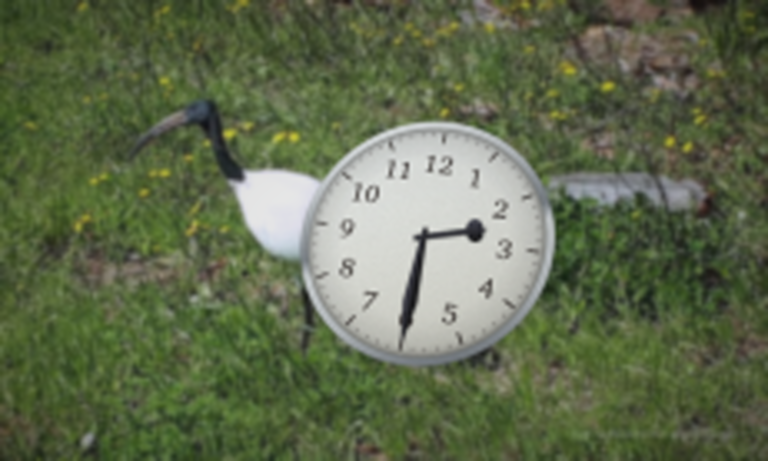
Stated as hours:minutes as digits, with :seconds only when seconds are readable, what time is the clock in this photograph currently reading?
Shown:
2:30
